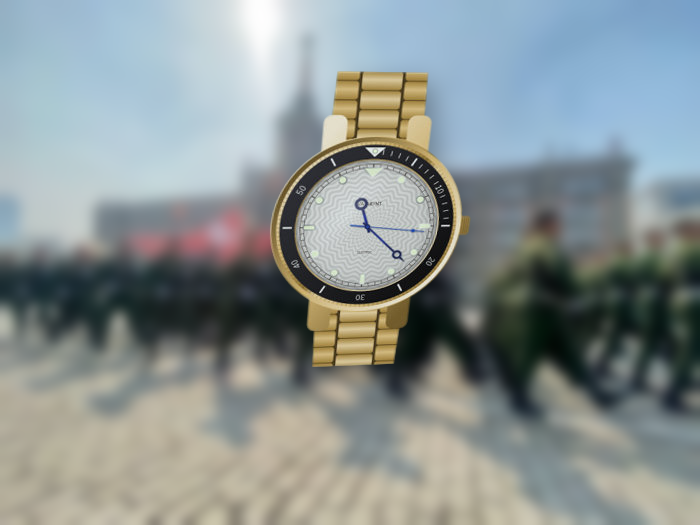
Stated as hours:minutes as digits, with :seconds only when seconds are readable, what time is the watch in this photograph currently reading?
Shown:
11:22:16
